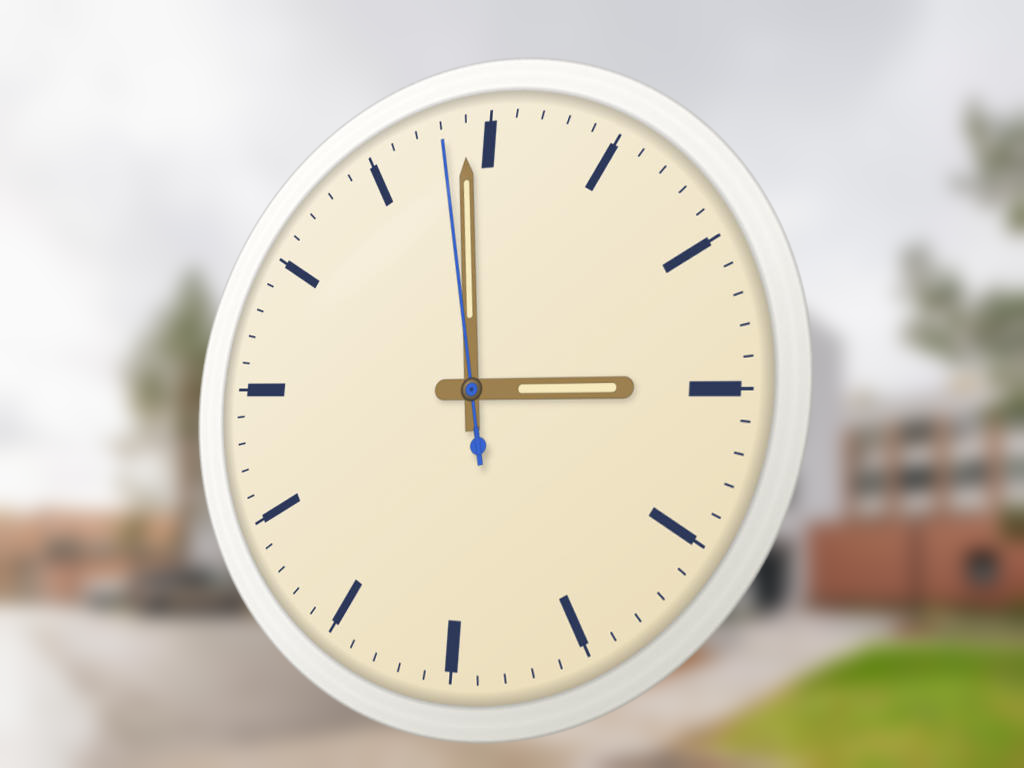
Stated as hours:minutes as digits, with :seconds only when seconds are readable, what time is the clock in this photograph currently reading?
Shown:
2:58:58
